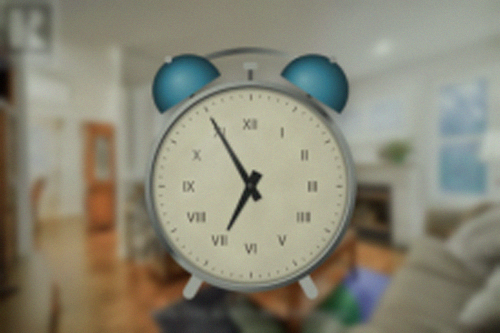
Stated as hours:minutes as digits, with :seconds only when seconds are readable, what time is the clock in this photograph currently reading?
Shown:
6:55
